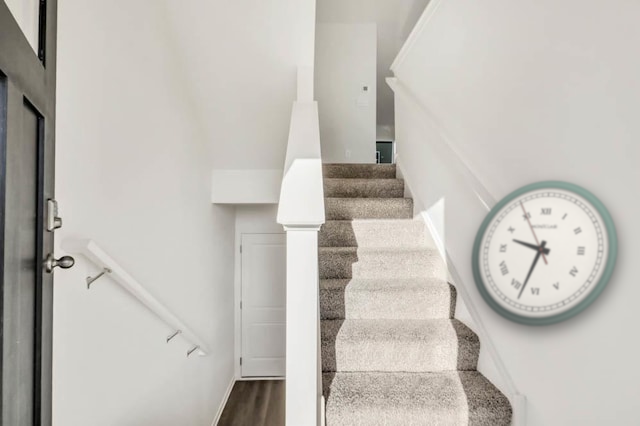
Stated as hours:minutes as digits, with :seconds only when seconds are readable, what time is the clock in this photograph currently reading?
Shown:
9:32:55
